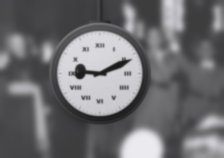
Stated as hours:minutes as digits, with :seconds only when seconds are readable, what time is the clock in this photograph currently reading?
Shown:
9:11
